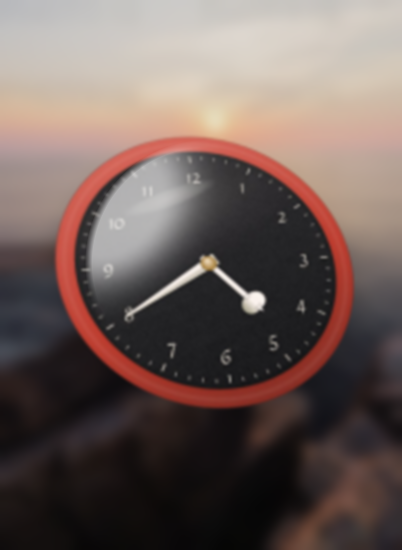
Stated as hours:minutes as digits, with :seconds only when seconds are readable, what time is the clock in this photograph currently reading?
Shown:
4:40
